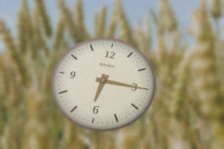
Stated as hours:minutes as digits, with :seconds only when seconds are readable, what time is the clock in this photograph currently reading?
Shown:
6:15
